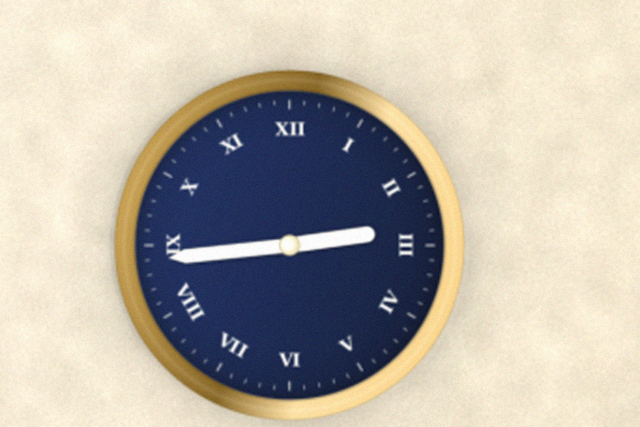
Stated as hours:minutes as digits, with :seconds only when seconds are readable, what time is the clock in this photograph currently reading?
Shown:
2:44
